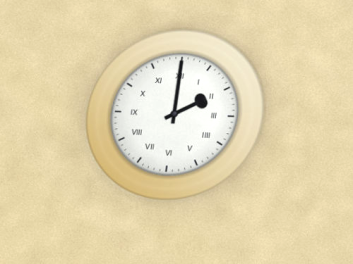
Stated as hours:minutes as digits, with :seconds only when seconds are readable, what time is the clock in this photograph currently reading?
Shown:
2:00
